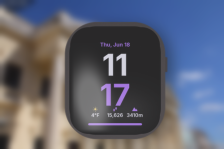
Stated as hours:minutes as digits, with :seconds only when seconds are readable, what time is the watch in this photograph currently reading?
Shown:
11:17
